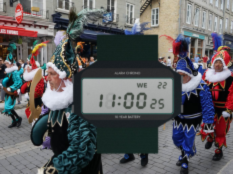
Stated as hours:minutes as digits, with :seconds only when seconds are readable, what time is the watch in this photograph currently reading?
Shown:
11:00:25
